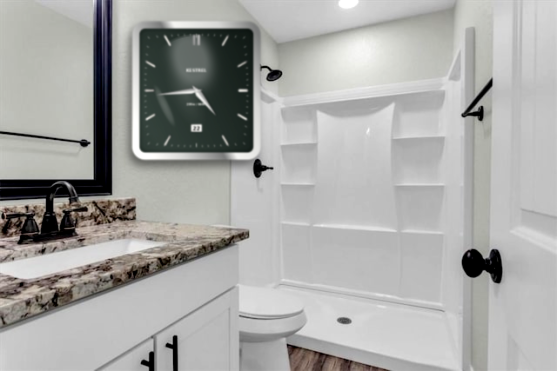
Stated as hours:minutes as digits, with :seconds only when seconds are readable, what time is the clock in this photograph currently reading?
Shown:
4:44
